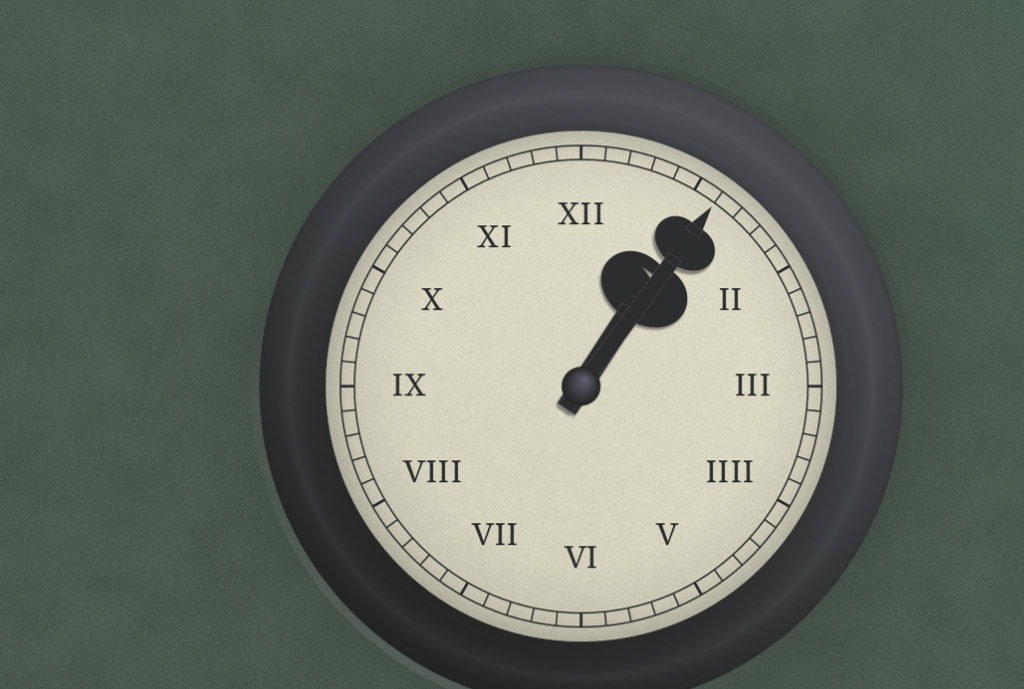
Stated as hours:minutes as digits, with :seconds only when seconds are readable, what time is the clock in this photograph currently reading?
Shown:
1:06
